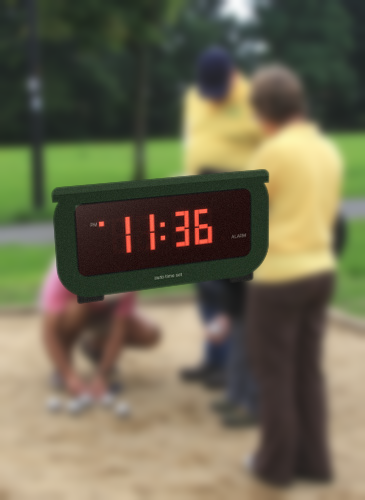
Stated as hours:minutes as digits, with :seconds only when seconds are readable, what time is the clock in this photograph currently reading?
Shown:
11:36
